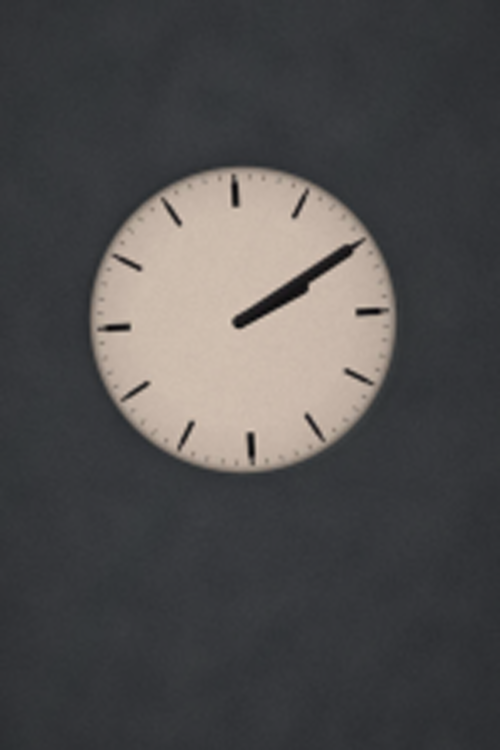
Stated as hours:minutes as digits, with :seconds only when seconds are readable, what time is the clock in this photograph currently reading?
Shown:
2:10
